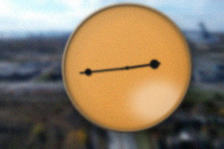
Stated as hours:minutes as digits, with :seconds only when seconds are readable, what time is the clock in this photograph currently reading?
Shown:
2:44
